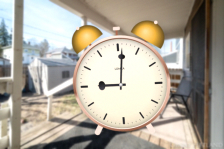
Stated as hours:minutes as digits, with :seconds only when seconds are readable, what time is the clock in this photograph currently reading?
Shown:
9:01
